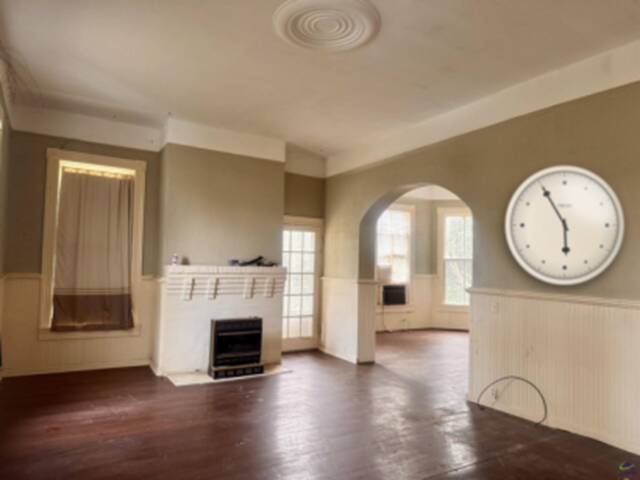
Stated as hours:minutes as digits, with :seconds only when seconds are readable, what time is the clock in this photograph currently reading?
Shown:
5:55
